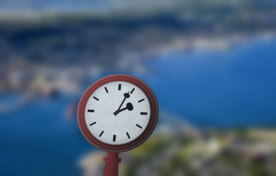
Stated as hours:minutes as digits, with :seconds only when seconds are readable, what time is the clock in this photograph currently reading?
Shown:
2:04
